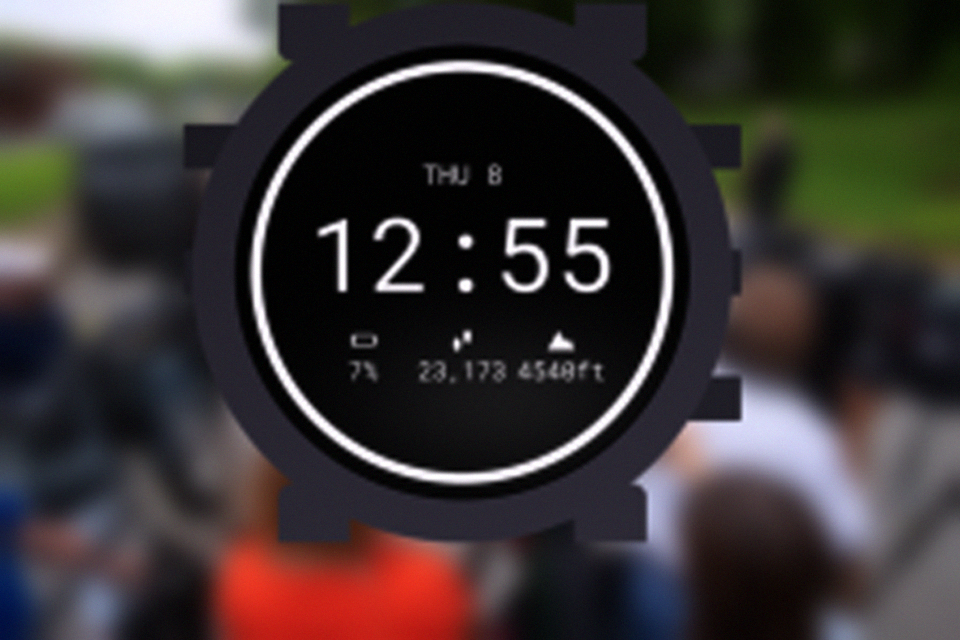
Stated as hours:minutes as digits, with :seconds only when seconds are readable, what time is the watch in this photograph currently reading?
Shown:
12:55
